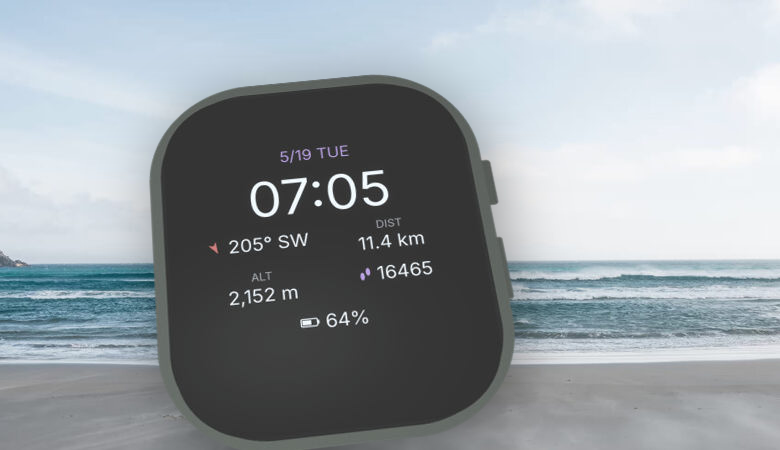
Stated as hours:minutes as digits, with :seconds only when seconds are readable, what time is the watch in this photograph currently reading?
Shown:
7:05
